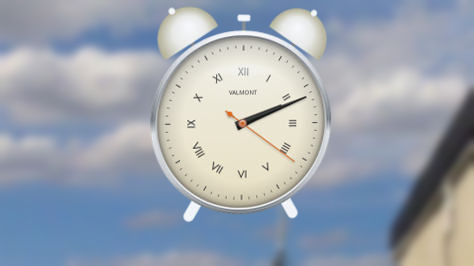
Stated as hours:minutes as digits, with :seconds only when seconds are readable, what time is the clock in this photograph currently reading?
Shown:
2:11:21
